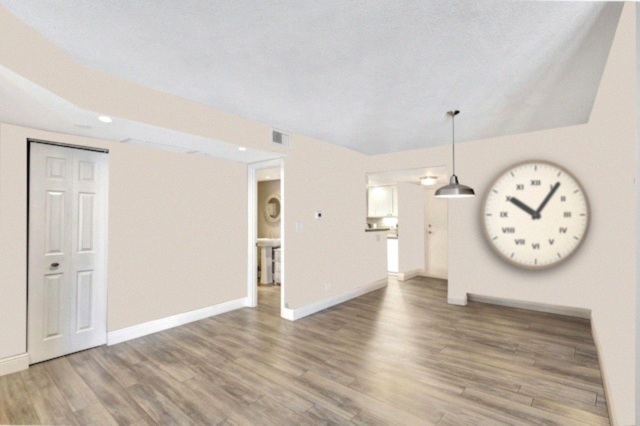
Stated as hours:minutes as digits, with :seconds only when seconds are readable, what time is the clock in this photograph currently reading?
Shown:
10:06
